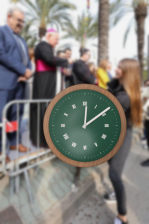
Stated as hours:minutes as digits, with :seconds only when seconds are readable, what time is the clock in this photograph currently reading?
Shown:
12:09
